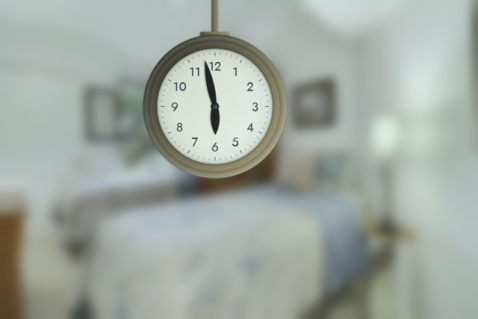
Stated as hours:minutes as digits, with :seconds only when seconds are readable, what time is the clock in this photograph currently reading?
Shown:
5:58
